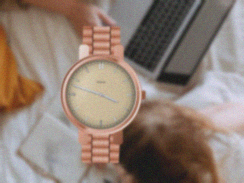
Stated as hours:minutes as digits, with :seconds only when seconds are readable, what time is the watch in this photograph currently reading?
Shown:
3:48
